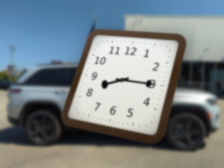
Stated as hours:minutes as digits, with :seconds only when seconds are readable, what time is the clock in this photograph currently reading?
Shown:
8:15
